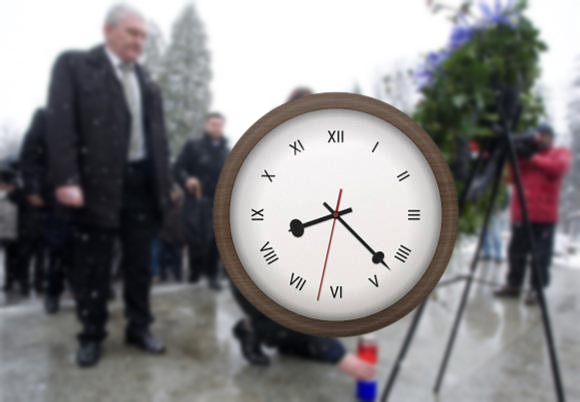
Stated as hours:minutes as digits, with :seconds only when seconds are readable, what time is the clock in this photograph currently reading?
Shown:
8:22:32
